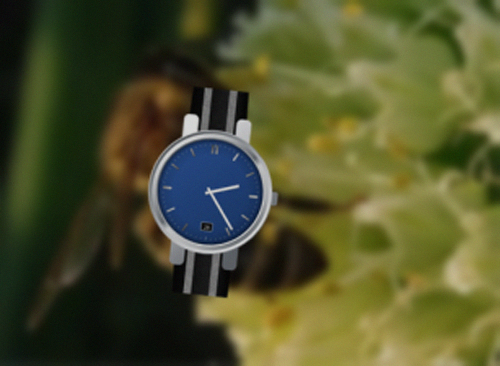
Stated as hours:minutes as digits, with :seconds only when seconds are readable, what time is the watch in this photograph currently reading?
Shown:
2:24
